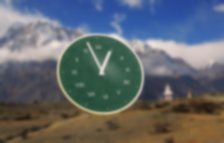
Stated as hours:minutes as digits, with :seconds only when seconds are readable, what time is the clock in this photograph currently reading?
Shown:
12:57
